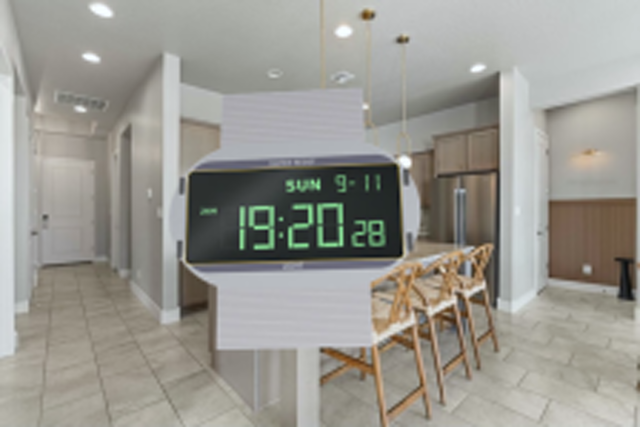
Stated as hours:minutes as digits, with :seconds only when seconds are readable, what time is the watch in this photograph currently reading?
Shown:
19:20:28
